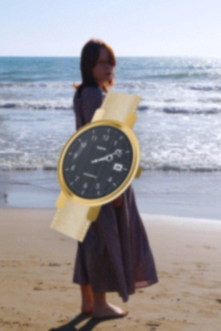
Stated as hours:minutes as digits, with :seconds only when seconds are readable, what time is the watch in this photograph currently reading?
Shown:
2:09
